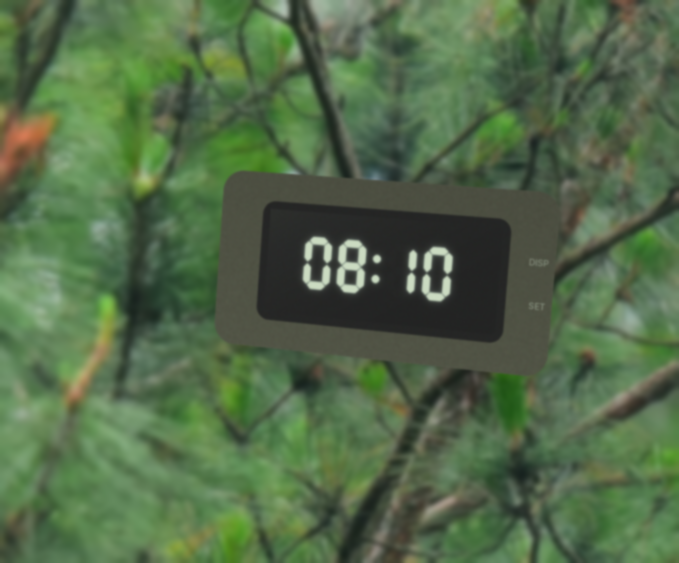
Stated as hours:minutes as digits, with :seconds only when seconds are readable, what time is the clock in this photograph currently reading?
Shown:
8:10
